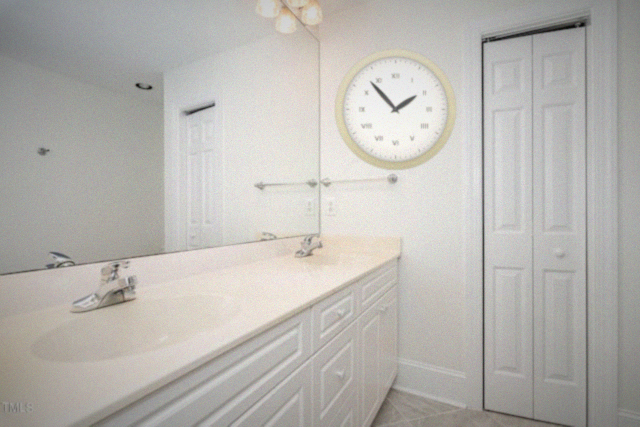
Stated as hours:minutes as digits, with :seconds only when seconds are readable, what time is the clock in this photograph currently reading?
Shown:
1:53
